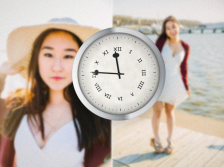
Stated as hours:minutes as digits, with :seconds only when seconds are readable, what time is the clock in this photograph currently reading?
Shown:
11:46
